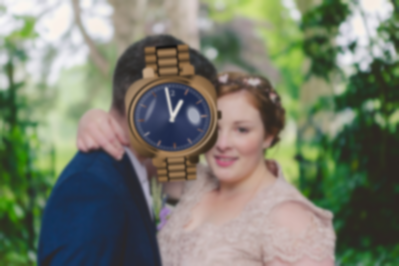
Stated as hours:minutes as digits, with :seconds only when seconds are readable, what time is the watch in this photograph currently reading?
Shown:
12:59
